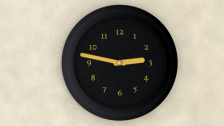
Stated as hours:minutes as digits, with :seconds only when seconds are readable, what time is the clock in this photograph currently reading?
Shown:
2:47
